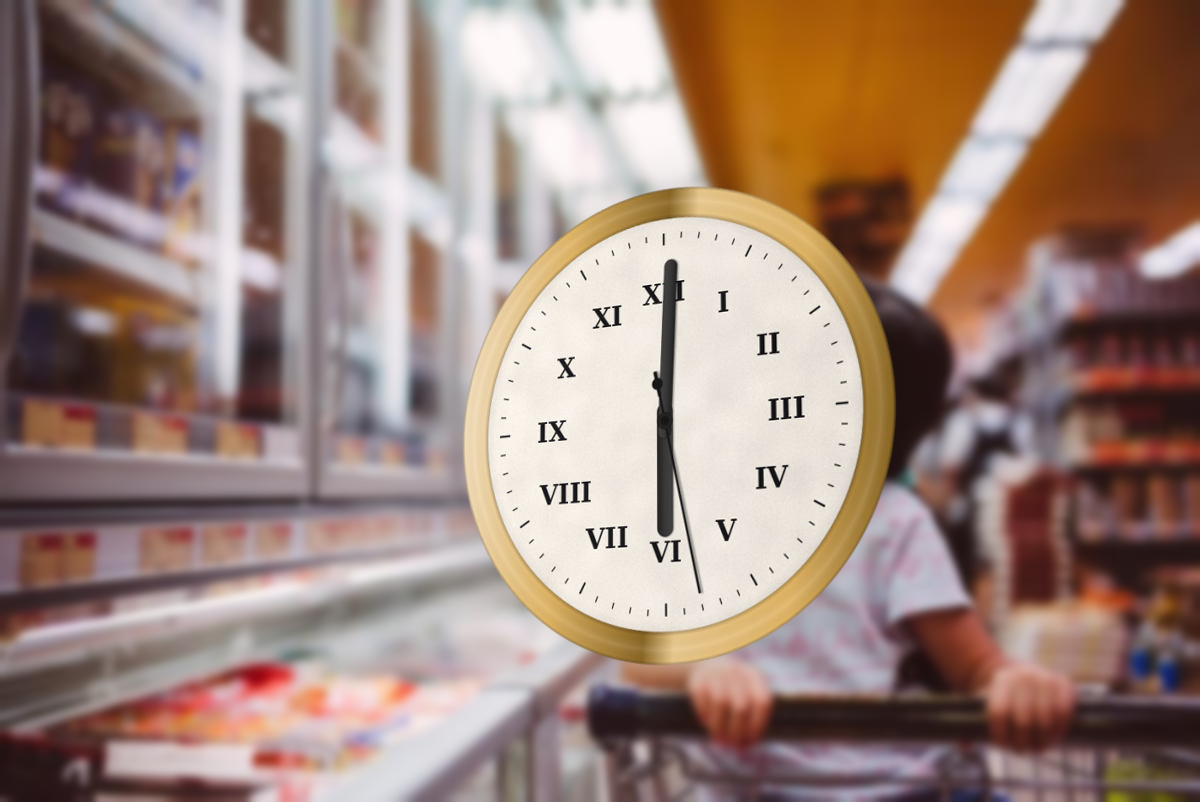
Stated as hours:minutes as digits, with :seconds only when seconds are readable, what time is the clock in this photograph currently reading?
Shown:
6:00:28
